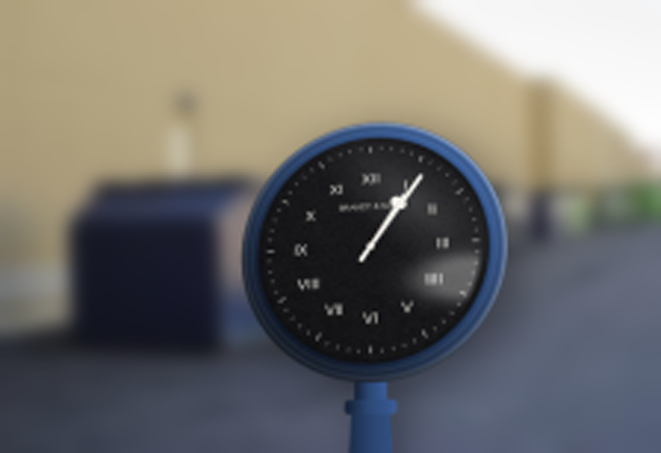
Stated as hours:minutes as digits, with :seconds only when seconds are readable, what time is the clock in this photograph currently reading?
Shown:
1:06
